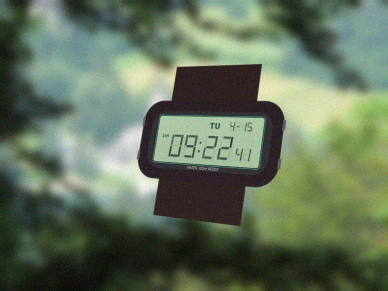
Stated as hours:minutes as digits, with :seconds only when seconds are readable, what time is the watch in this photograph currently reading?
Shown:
9:22:41
